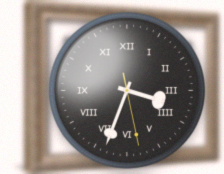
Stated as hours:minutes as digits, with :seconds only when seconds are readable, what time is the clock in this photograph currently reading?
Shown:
3:33:28
